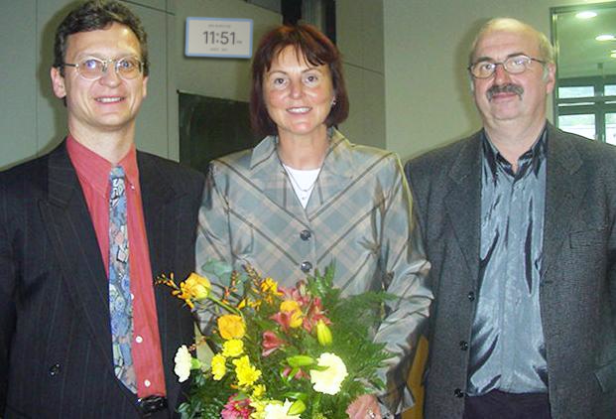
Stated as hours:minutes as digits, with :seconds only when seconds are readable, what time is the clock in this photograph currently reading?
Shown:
11:51
